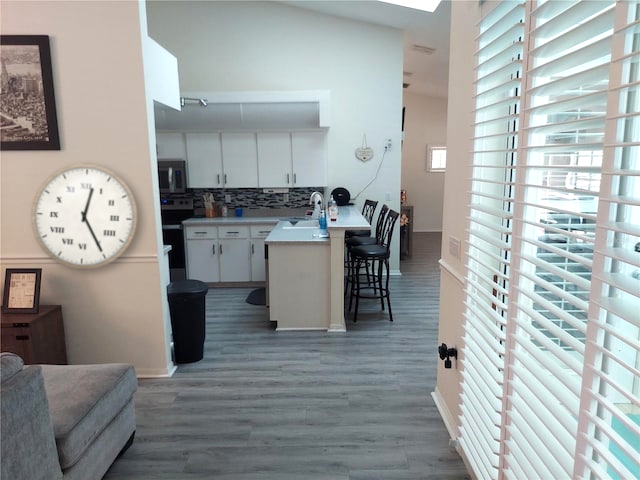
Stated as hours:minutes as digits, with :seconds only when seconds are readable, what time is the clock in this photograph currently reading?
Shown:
12:25
